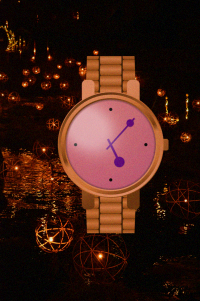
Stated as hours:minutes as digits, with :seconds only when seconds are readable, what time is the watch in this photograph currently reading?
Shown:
5:07
